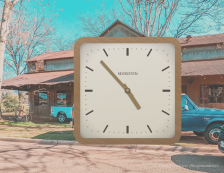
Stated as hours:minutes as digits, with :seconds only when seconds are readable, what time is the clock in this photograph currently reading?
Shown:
4:53
